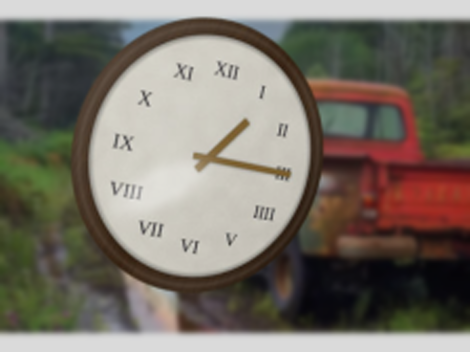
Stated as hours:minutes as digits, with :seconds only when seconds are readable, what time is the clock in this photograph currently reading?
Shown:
1:15
